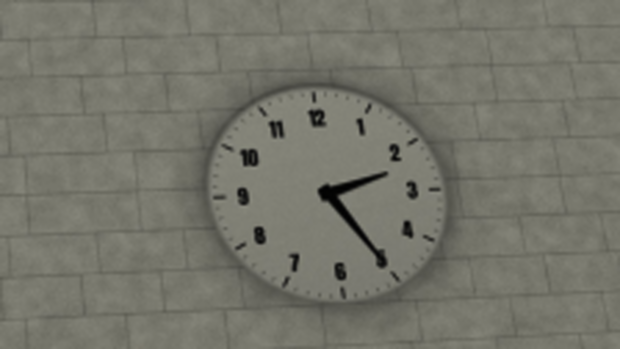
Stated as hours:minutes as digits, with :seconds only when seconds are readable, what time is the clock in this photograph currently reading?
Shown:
2:25
